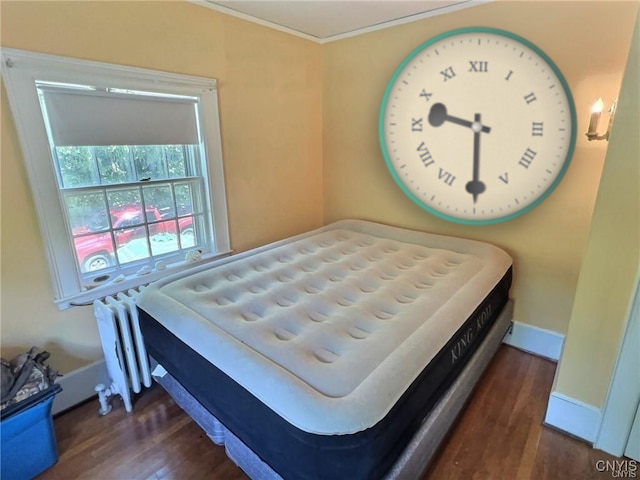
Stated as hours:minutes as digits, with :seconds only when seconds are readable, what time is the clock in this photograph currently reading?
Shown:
9:30
